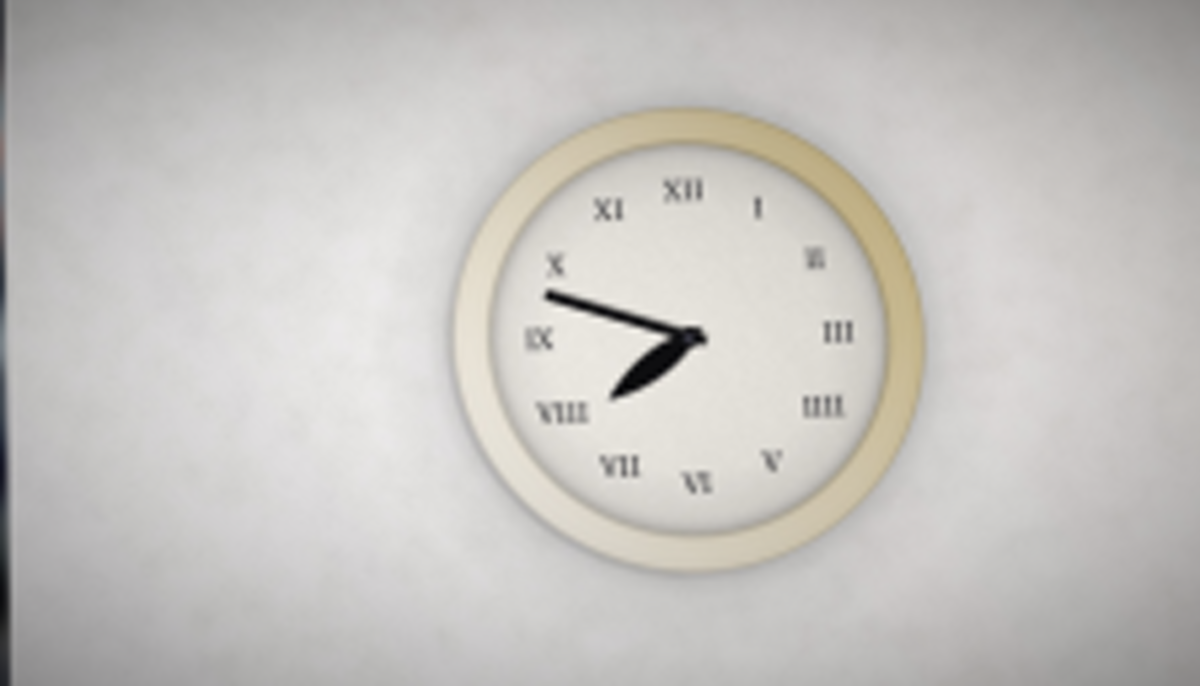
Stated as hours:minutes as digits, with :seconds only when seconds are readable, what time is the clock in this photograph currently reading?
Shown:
7:48
